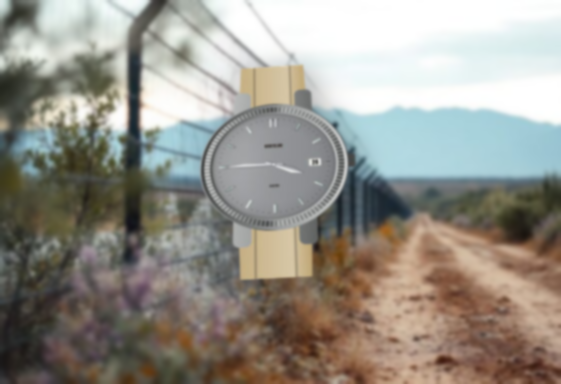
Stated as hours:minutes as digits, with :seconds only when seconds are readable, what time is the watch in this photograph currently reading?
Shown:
3:45
